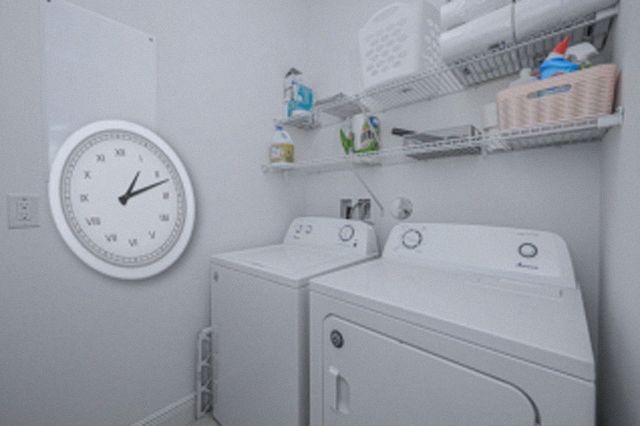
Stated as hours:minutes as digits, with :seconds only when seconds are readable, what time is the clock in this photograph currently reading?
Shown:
1:12
